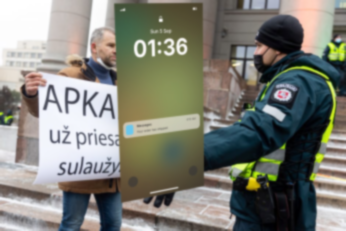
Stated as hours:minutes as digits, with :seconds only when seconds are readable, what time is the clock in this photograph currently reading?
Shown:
1:36
